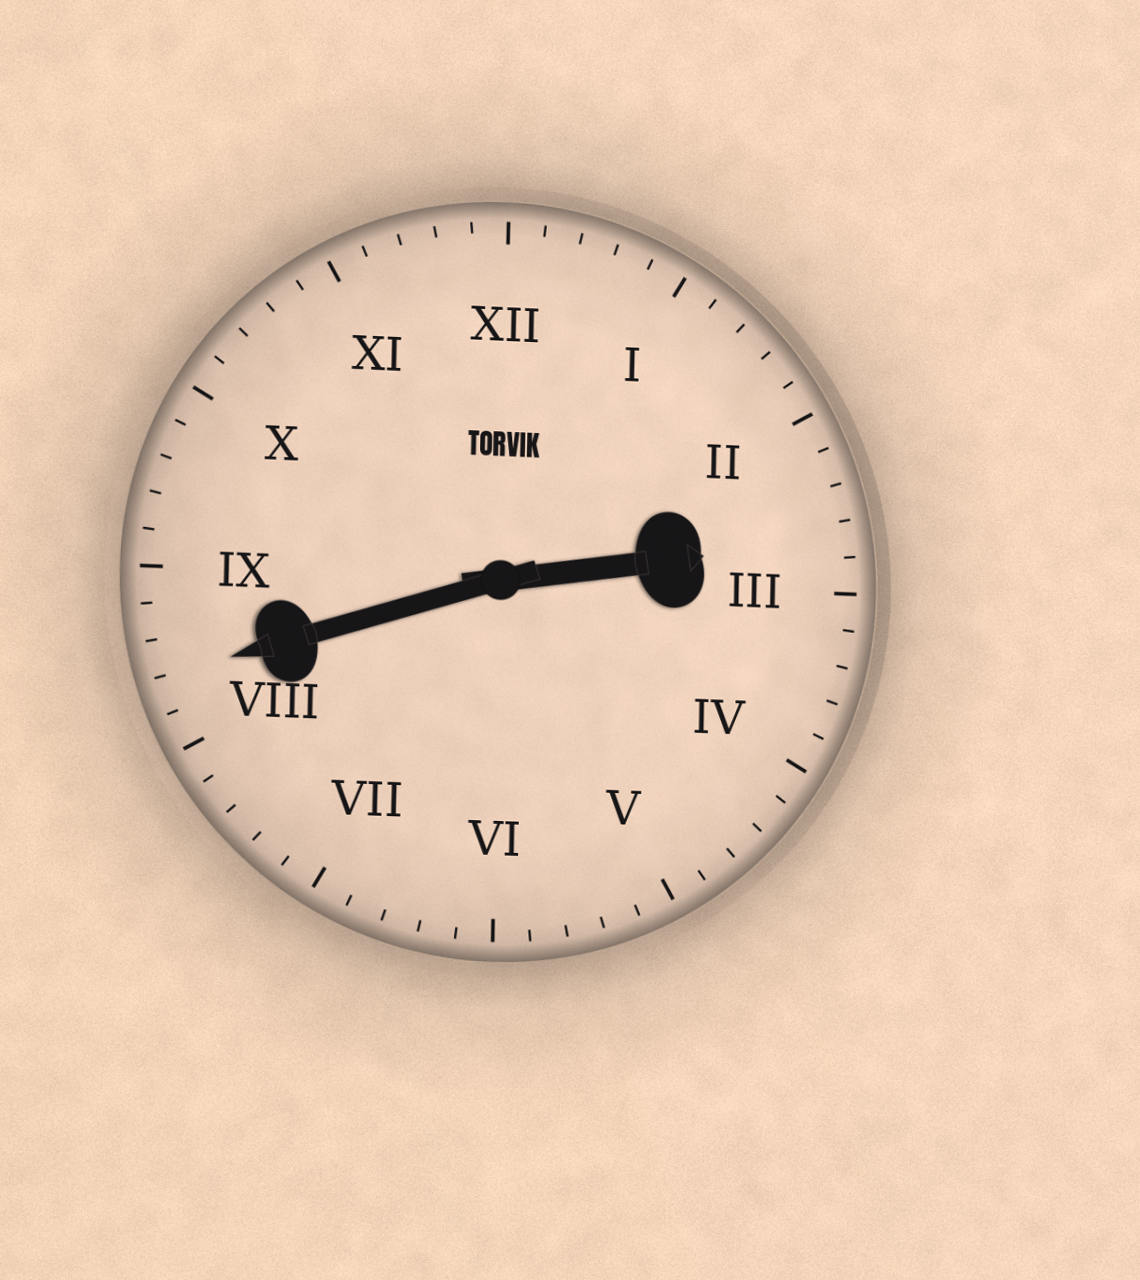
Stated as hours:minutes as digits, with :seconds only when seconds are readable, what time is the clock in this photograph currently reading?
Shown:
2:42
